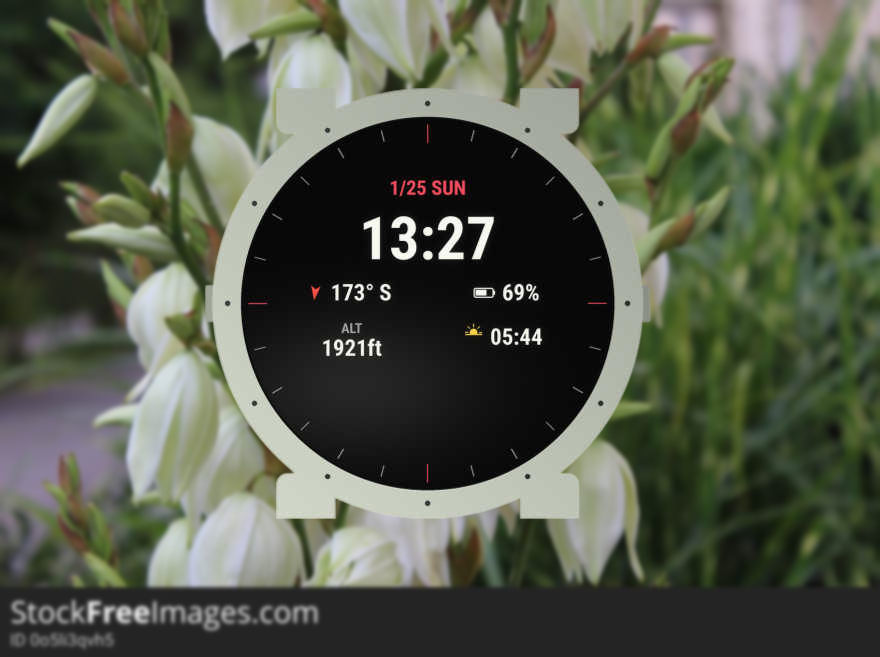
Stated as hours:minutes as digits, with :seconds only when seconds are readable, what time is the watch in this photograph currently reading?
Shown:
13:27
